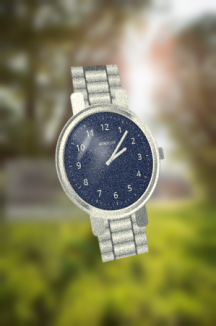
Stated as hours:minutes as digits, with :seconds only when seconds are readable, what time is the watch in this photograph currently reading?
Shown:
2:07
